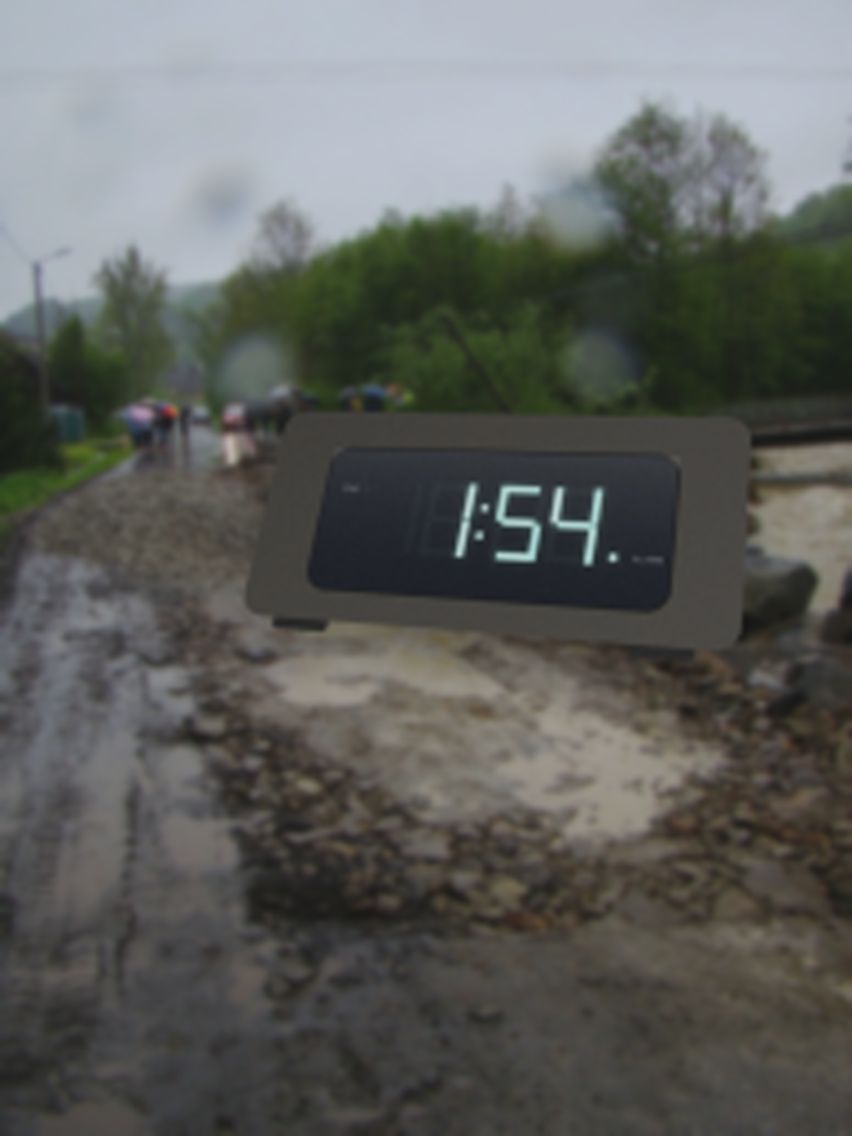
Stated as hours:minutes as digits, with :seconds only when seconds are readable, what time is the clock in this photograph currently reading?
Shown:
1:54
